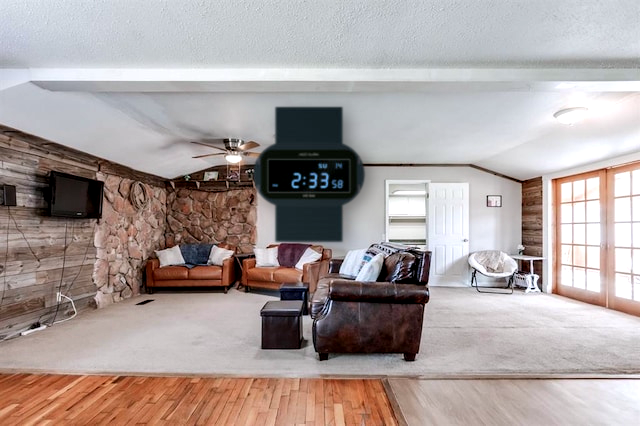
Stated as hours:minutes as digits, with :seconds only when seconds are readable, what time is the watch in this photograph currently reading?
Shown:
2:33
